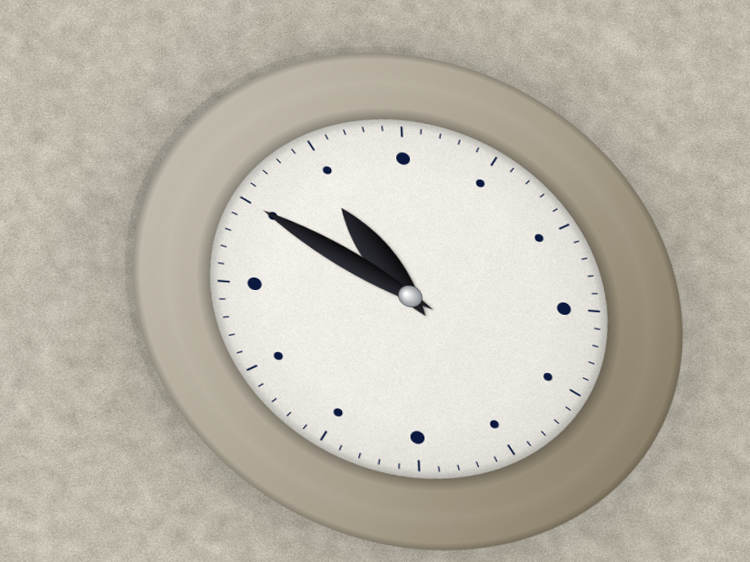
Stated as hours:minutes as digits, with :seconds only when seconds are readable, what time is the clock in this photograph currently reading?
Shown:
10:50
